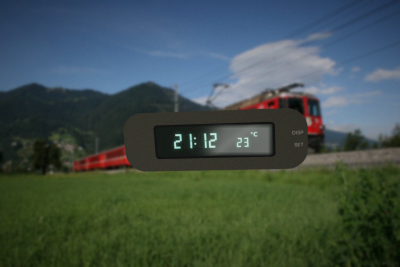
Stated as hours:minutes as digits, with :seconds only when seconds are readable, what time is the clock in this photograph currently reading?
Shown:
21:12
